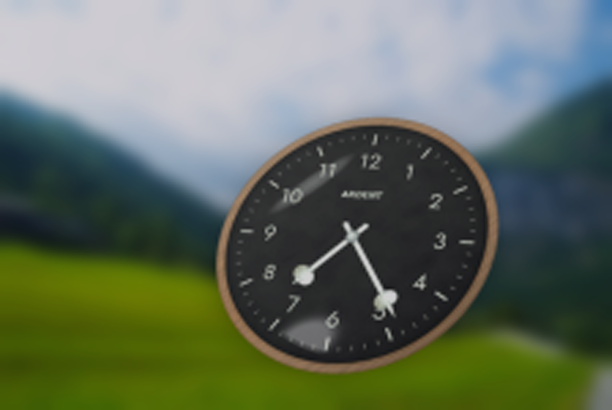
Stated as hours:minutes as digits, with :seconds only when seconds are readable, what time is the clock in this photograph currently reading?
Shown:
7:24
